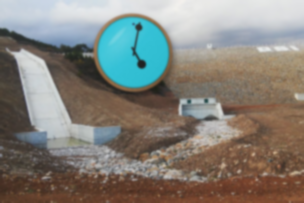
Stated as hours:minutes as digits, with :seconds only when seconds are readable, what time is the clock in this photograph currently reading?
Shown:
5:02
